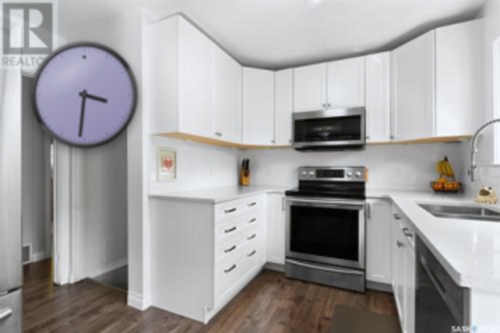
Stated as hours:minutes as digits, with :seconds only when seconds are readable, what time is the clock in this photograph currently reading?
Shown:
3:31
